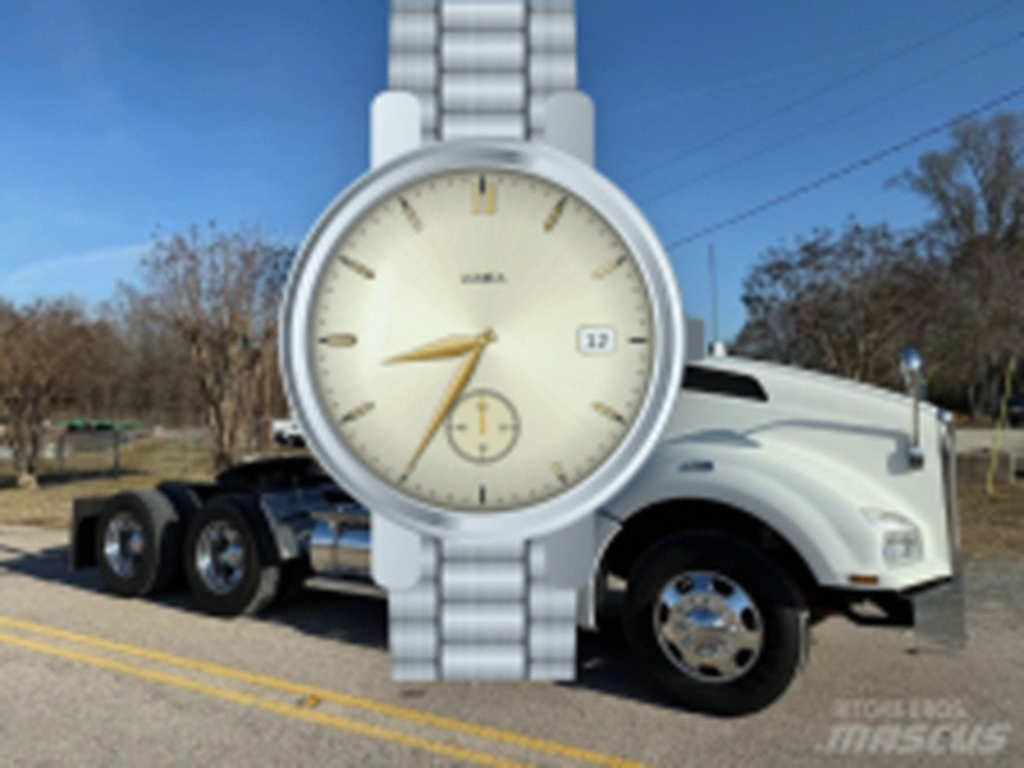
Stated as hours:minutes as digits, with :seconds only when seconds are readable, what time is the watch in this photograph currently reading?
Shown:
8:35
